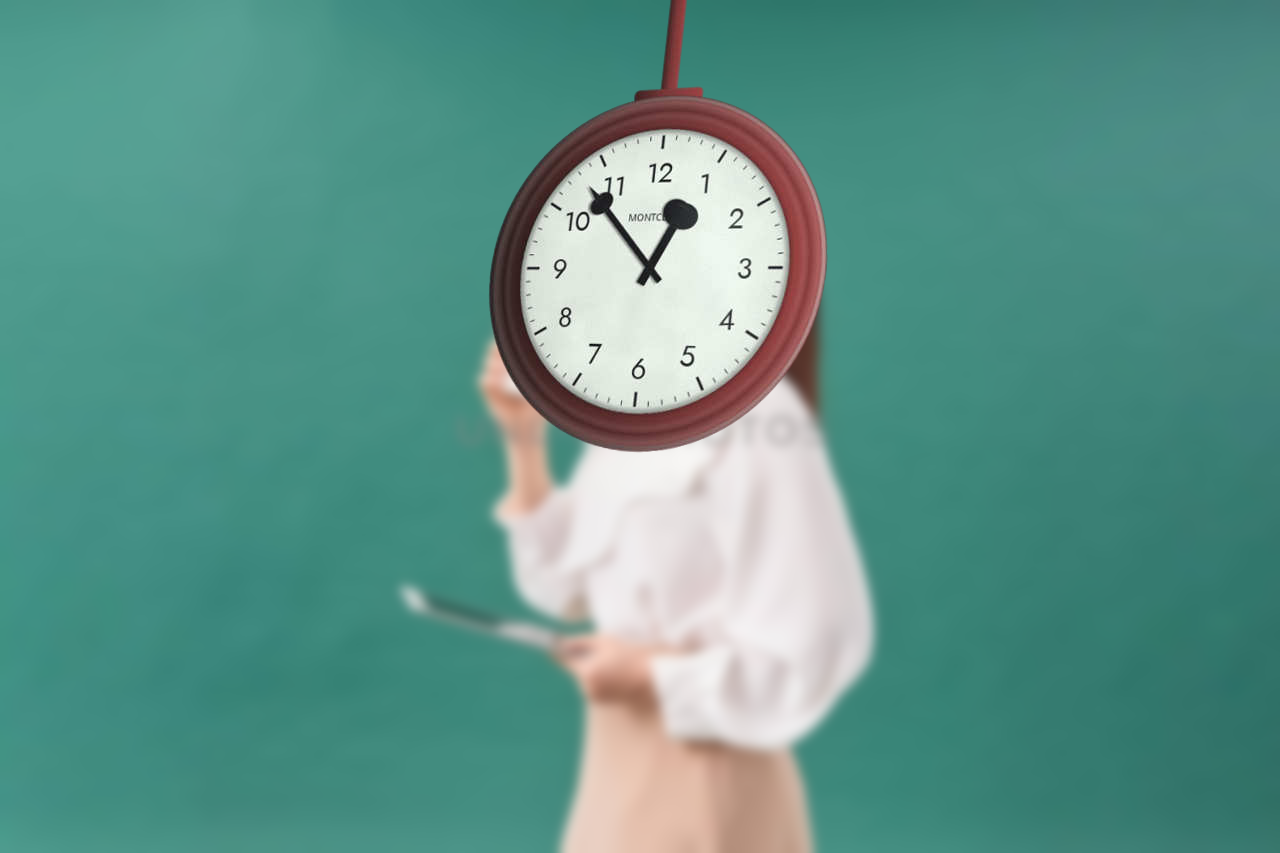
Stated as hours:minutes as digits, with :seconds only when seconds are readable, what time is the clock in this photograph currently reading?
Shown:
12:53
